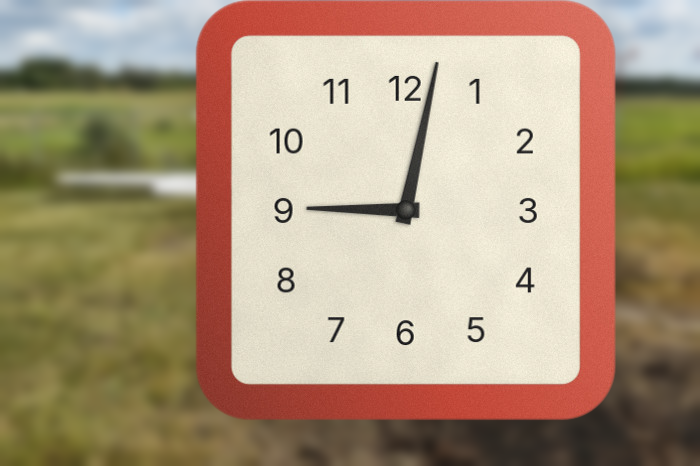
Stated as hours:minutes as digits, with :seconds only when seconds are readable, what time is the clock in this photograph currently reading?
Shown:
9:02
